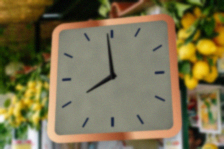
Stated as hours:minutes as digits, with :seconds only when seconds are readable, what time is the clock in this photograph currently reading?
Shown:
7:59
